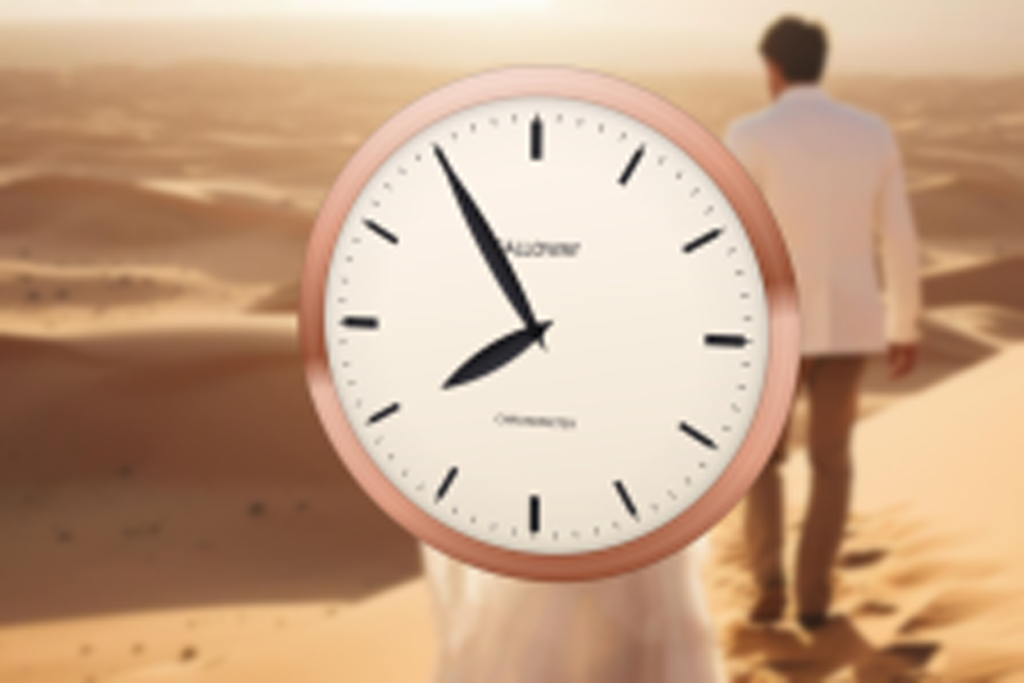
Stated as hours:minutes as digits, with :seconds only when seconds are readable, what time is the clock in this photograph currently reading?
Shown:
7:55
